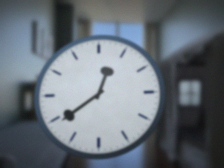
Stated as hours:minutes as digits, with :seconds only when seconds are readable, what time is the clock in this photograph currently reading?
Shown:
12:39
